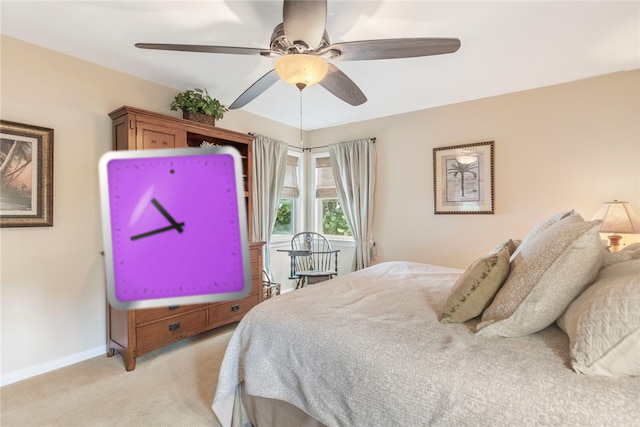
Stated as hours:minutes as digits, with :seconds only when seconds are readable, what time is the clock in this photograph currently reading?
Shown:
10:43
